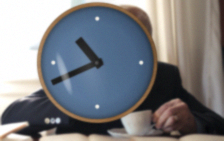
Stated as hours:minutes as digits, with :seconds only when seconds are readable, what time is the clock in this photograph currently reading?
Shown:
10:41
